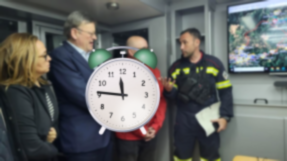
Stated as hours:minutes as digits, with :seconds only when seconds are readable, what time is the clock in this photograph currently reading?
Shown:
11:46
